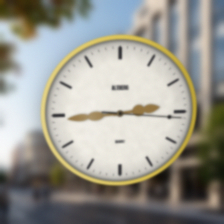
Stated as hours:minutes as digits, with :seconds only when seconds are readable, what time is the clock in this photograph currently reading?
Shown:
2:44:16
